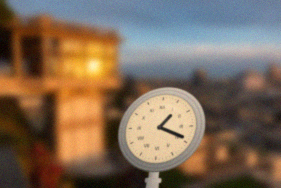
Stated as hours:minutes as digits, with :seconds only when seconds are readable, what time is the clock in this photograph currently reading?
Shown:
1:19
